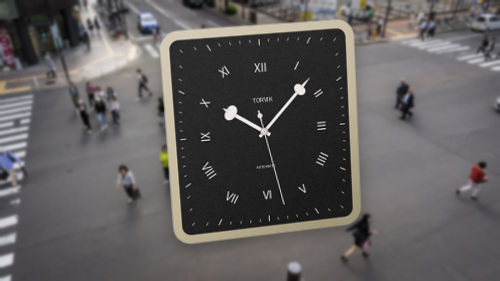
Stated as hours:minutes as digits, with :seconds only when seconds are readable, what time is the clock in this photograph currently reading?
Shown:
10:07:28
